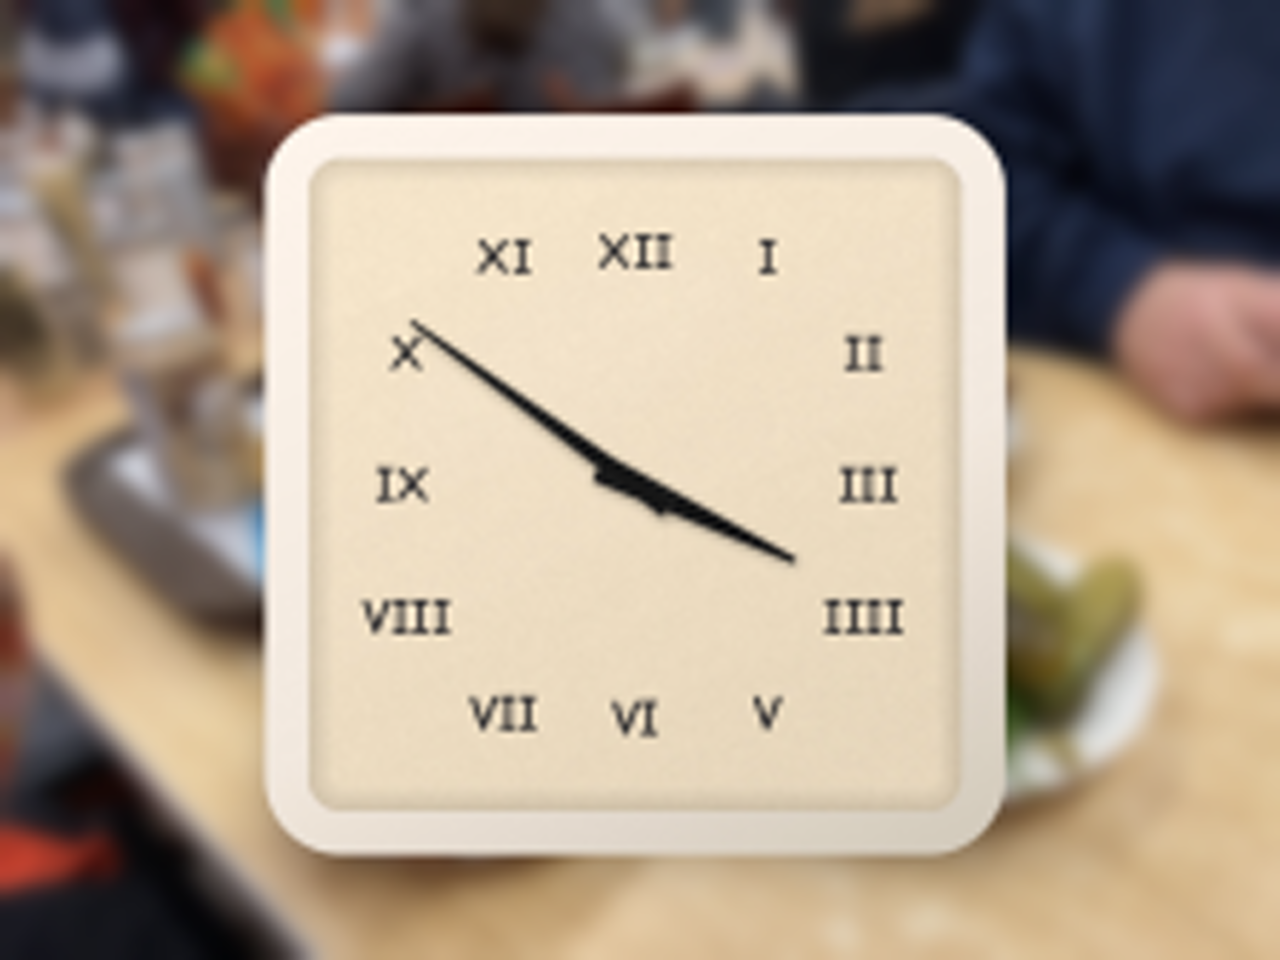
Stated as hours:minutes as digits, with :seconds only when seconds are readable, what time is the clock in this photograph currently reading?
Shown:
3:51
